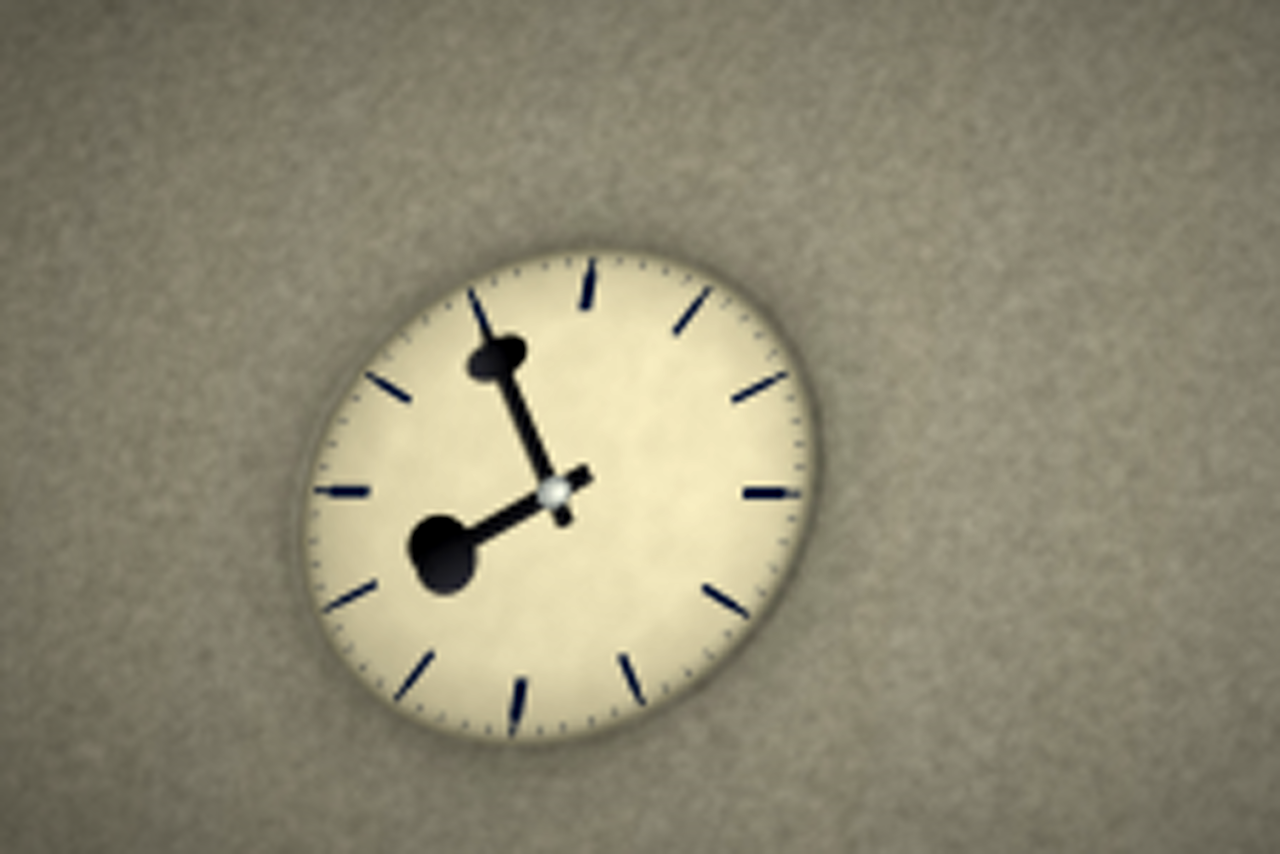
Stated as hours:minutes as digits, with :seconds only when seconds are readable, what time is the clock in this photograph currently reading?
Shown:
7:55
